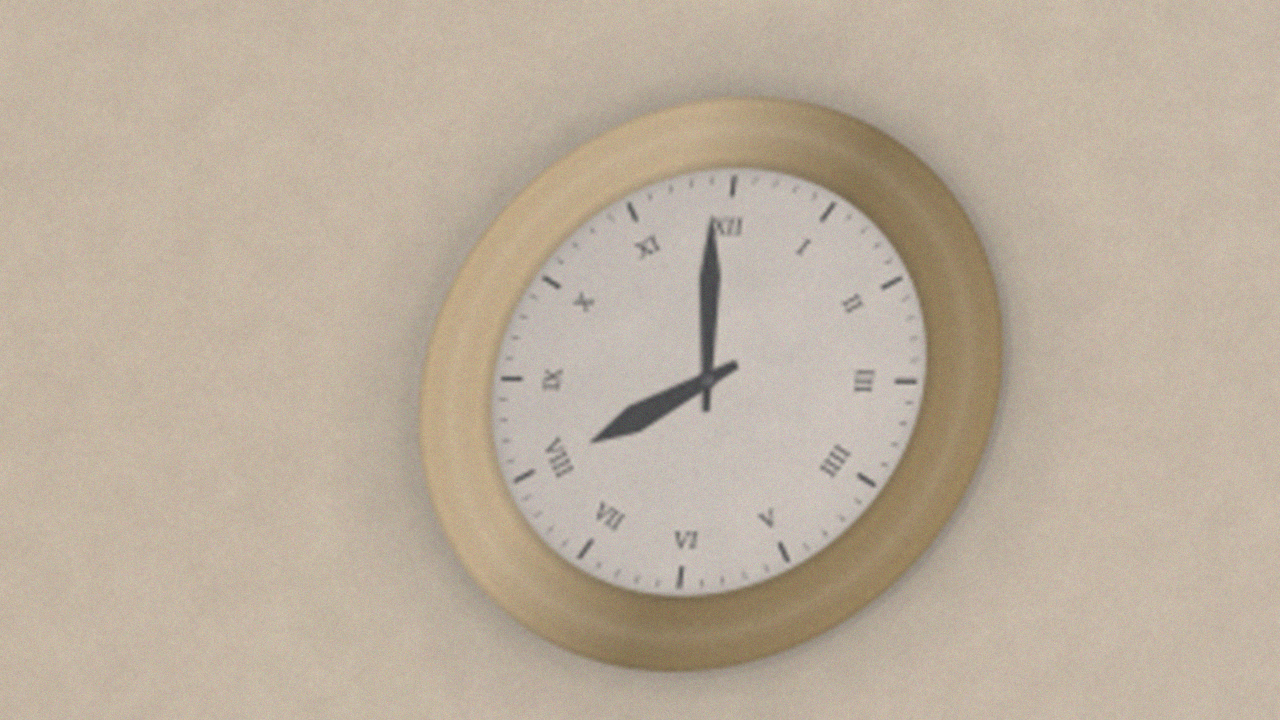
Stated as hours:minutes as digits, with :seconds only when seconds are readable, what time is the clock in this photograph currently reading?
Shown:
7:59
